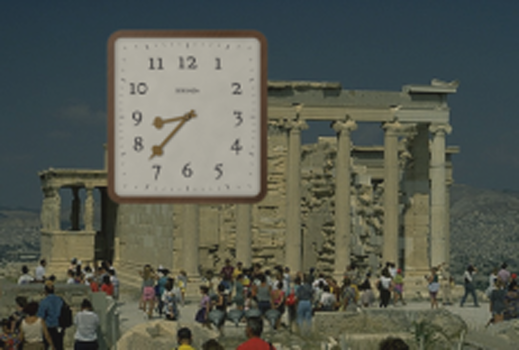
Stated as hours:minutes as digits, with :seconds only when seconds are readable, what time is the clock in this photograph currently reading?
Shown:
8:37
